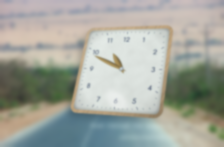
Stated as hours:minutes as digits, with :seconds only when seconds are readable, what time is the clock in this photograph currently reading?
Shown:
10:49
